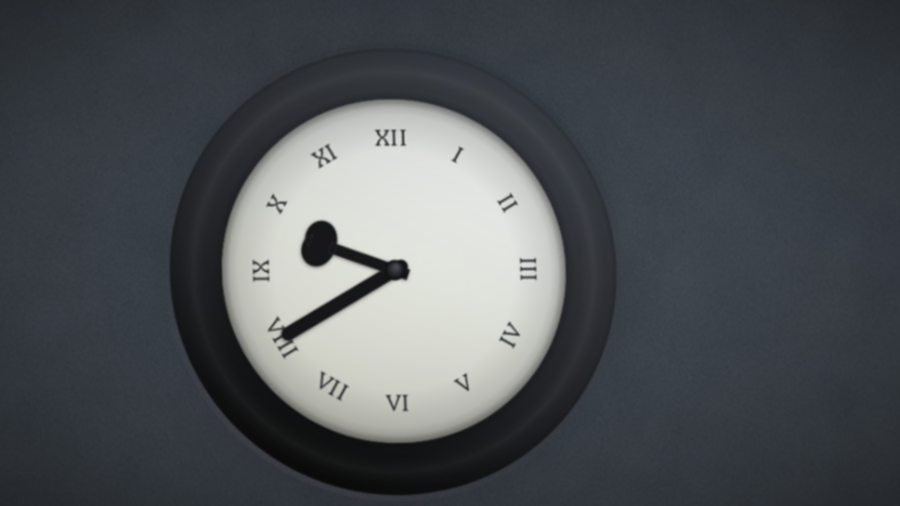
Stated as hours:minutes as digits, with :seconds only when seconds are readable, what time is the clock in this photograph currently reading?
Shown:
9:40
